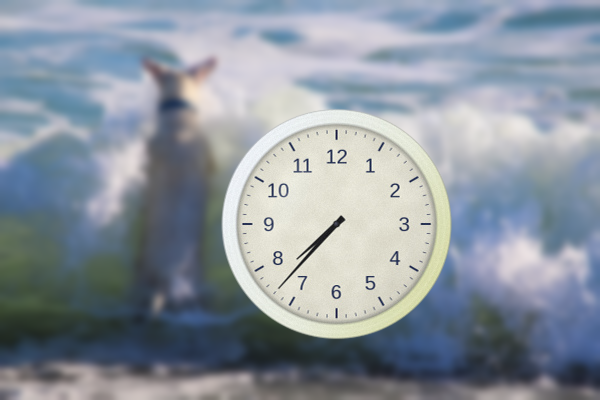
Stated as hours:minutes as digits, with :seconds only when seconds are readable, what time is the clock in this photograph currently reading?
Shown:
7:37
